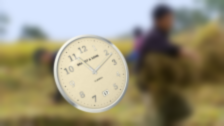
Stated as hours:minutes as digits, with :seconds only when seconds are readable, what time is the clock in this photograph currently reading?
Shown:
11:12
